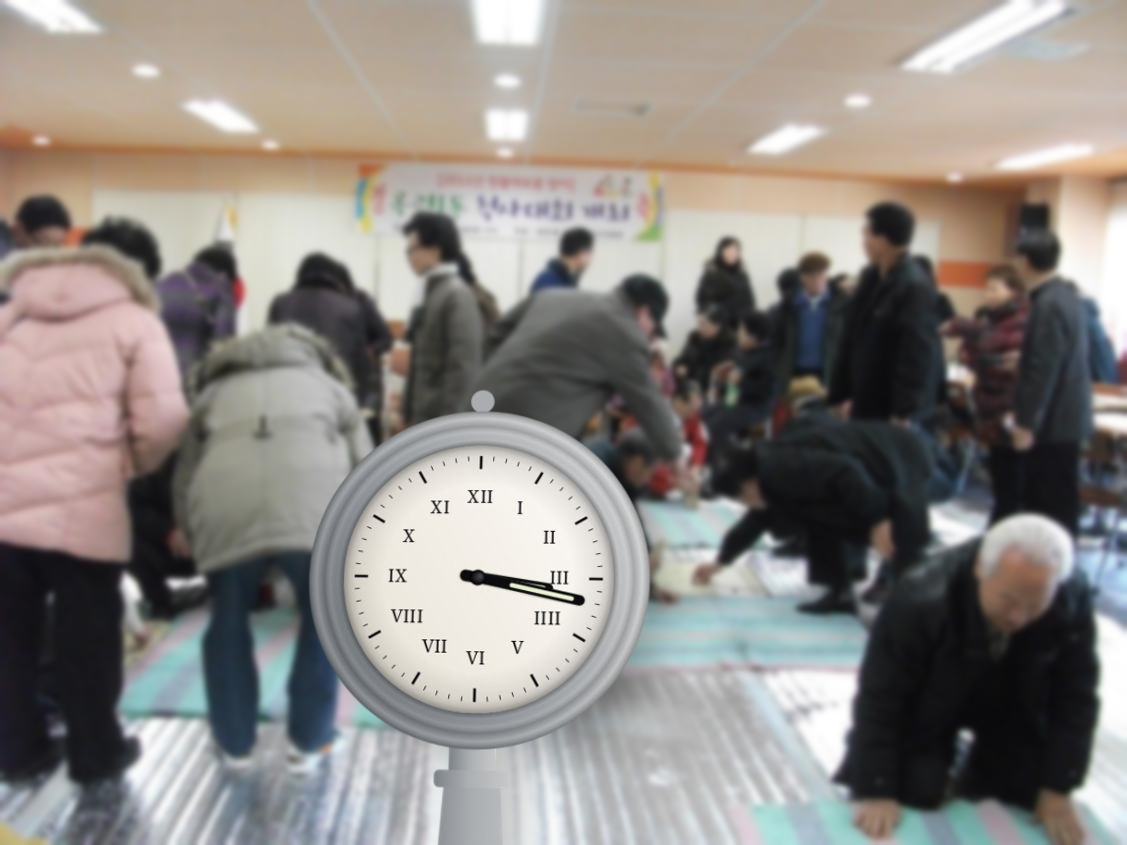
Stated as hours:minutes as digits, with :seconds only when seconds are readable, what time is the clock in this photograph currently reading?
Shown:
3:17
